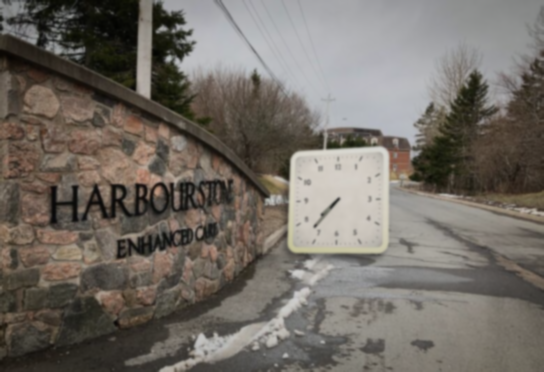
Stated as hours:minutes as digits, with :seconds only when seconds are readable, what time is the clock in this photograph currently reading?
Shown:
7:37
